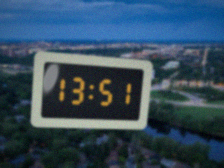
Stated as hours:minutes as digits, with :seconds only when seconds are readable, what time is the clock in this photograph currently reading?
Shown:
13:51
